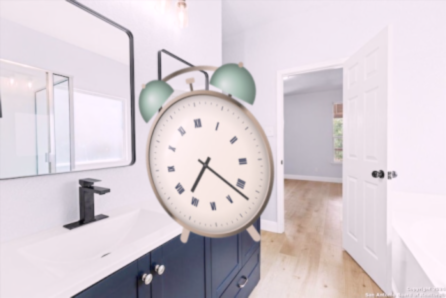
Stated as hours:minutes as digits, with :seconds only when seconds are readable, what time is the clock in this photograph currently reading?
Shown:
7:22
